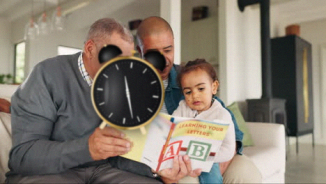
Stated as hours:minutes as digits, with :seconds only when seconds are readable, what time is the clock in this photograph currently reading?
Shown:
11:27
